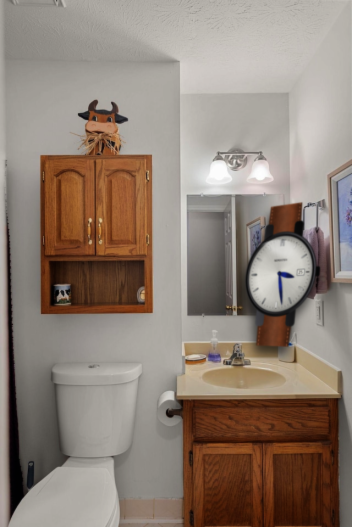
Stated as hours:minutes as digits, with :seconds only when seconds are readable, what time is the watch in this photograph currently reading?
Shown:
3:28
